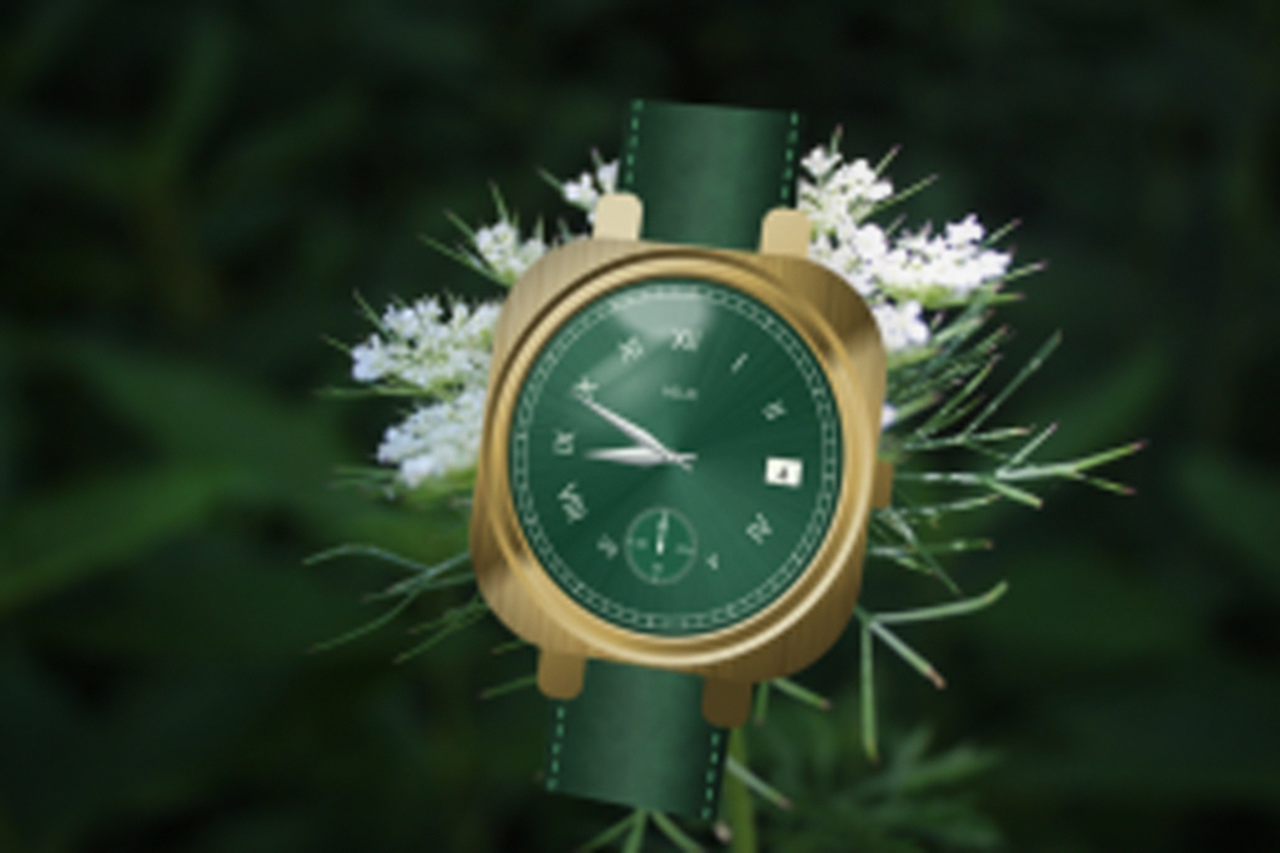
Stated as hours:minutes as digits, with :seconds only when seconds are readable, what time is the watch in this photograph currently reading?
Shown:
8:49
